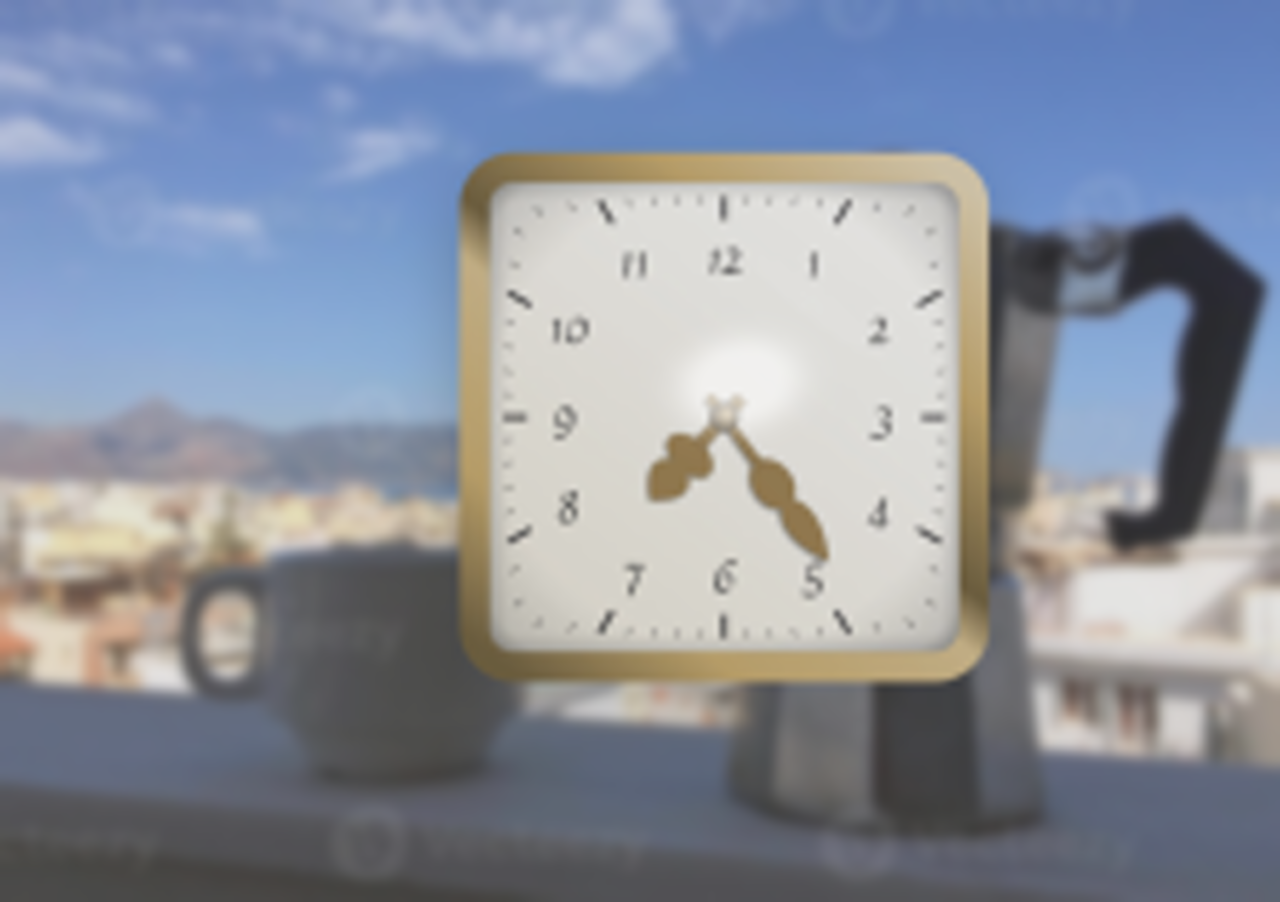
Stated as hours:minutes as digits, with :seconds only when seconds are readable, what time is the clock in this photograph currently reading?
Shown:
7:24
